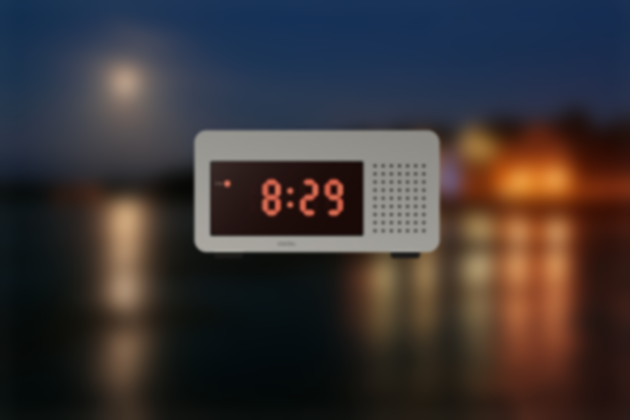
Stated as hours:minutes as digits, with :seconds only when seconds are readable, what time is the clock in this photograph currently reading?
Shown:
8:29
